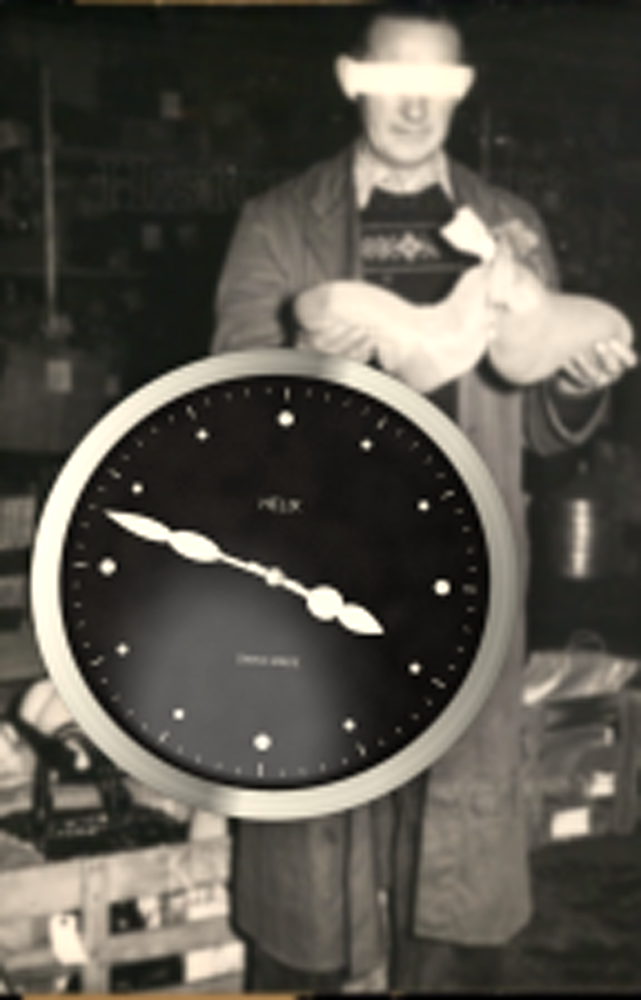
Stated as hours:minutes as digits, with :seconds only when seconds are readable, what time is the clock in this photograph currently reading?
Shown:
3:48
